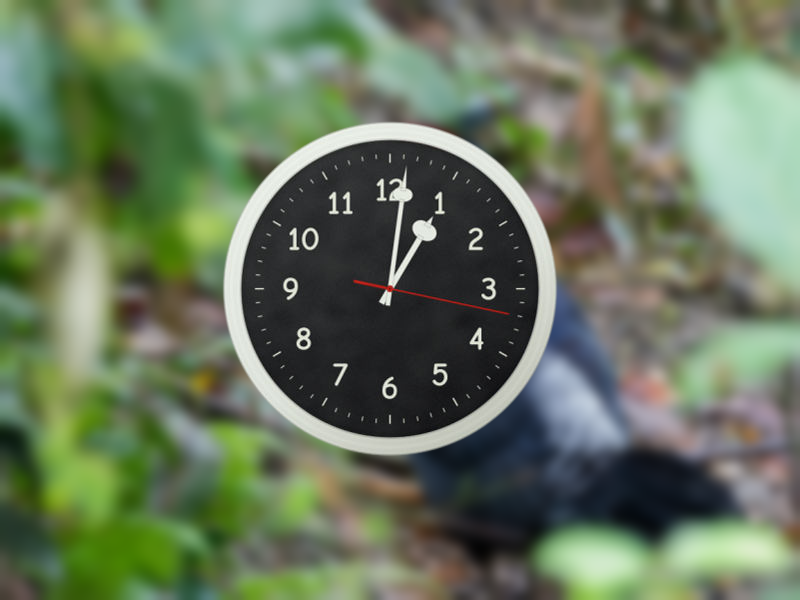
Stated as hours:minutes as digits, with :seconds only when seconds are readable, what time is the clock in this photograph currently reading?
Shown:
1:01:17
